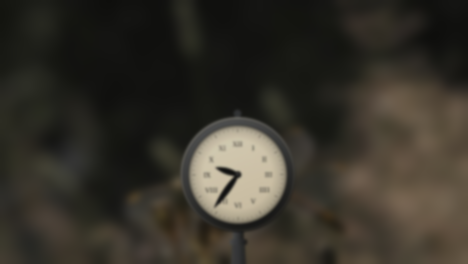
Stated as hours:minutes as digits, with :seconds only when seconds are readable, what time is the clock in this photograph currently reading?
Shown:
9:36
